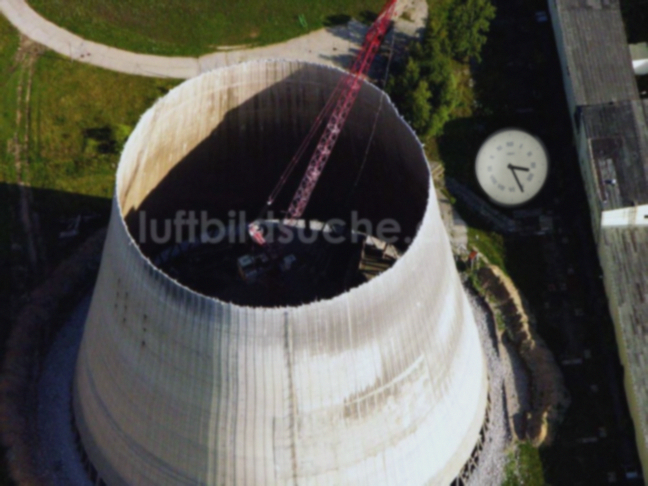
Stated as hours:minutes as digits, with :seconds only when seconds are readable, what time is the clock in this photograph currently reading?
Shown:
3:26
